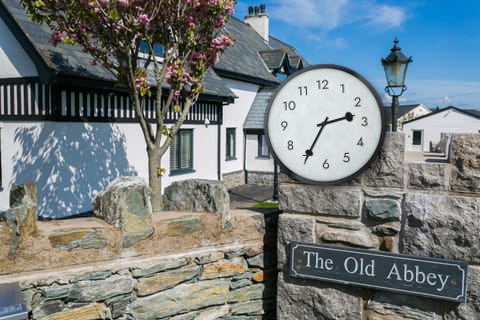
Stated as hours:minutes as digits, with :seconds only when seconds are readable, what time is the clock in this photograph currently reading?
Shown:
2:35
